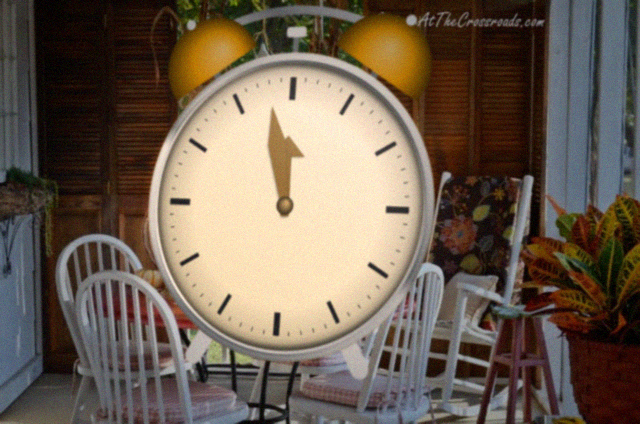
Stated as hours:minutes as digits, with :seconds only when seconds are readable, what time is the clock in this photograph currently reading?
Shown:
11:58
